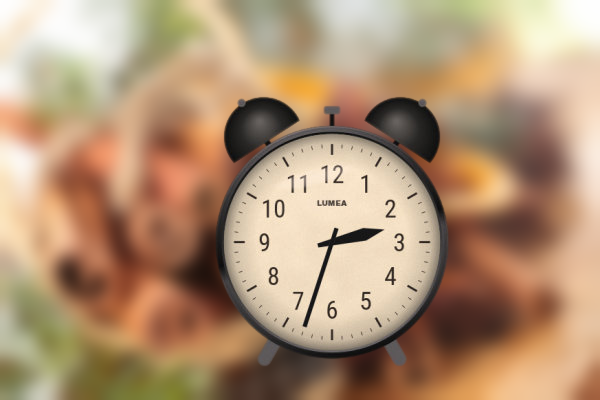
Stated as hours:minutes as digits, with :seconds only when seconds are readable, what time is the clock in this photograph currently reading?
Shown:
2:33
